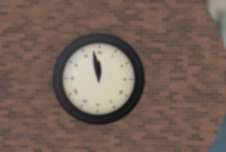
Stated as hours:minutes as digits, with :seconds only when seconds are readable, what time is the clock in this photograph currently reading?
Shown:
11:58
